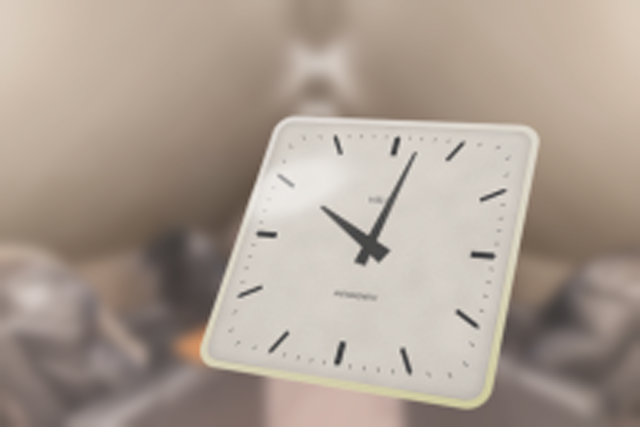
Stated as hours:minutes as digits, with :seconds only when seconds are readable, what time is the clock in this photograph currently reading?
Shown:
10:02
